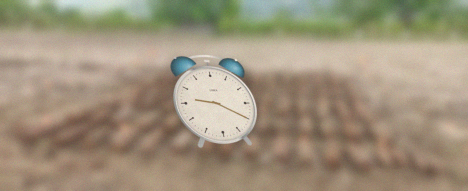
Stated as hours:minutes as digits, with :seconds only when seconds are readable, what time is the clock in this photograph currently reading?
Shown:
9:20
